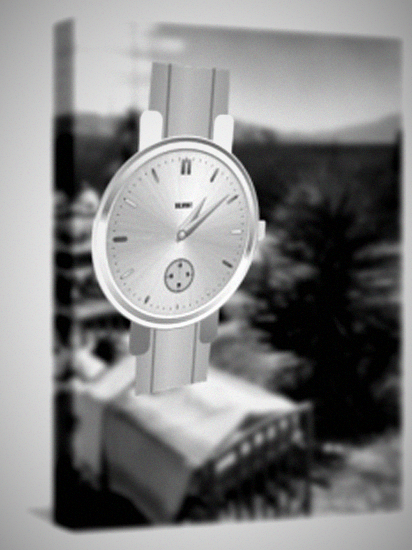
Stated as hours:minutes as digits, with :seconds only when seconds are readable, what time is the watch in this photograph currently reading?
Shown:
1:09
